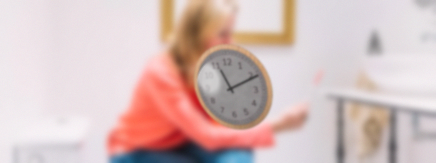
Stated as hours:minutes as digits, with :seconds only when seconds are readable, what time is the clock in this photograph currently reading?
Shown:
11:11
